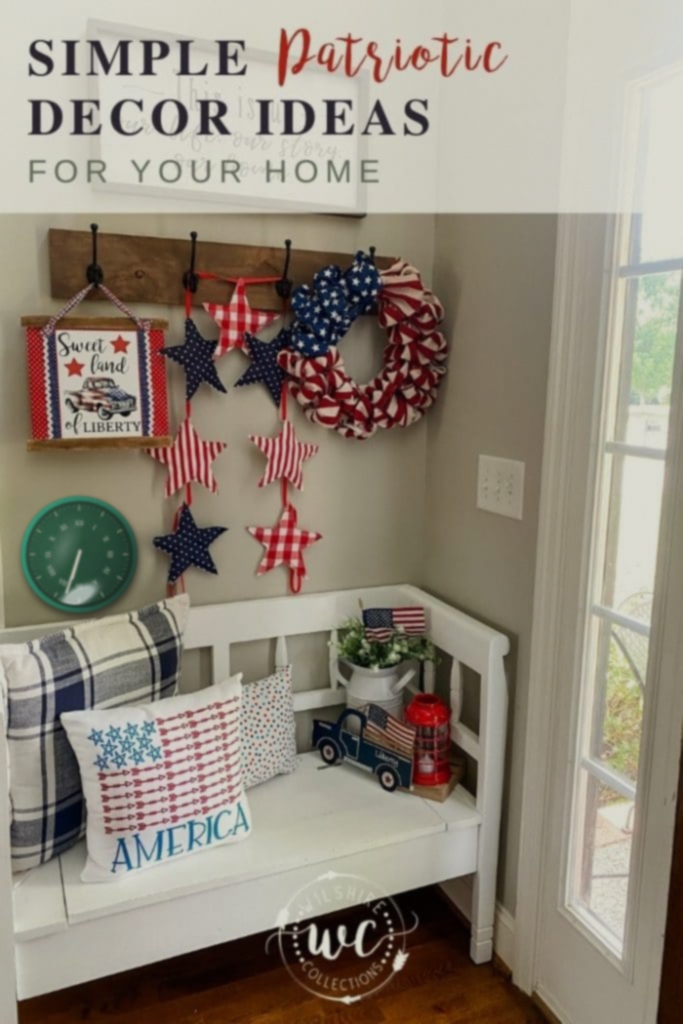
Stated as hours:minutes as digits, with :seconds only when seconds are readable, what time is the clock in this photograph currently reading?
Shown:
6:33
